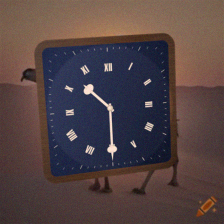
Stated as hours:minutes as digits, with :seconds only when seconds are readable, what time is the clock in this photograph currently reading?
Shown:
10:30
